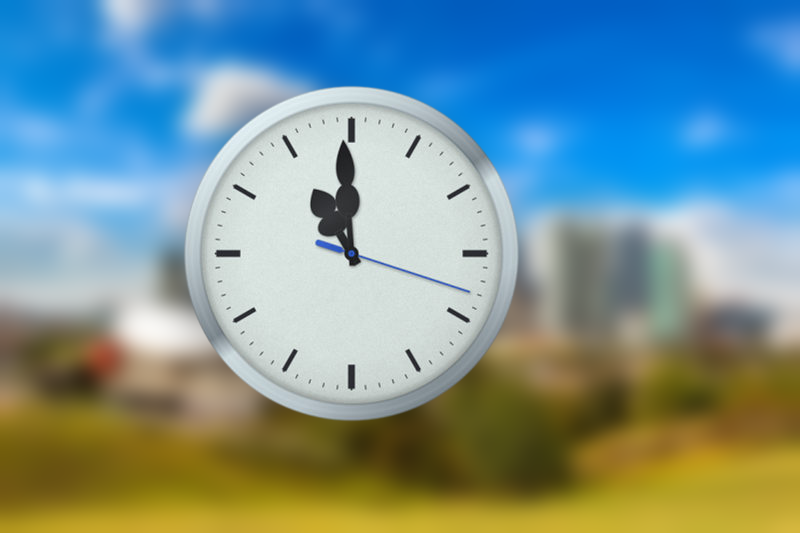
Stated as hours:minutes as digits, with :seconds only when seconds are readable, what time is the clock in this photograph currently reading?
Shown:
10:59:18
